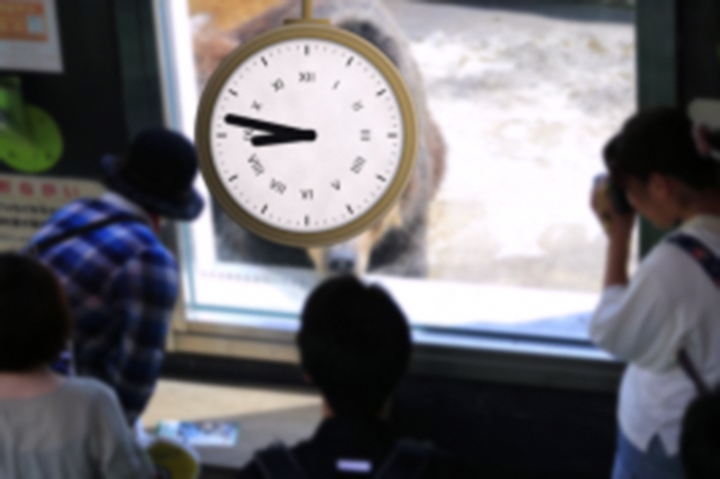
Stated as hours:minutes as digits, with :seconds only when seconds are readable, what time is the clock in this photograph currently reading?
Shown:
8:47
